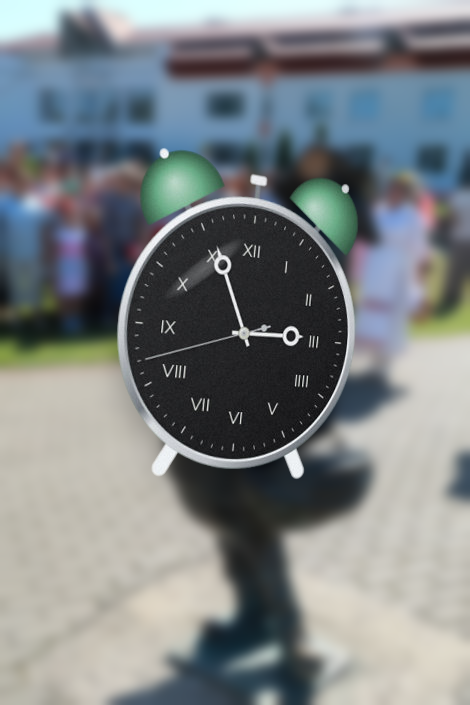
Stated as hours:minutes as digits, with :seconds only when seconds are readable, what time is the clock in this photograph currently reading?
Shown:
2:55:42
